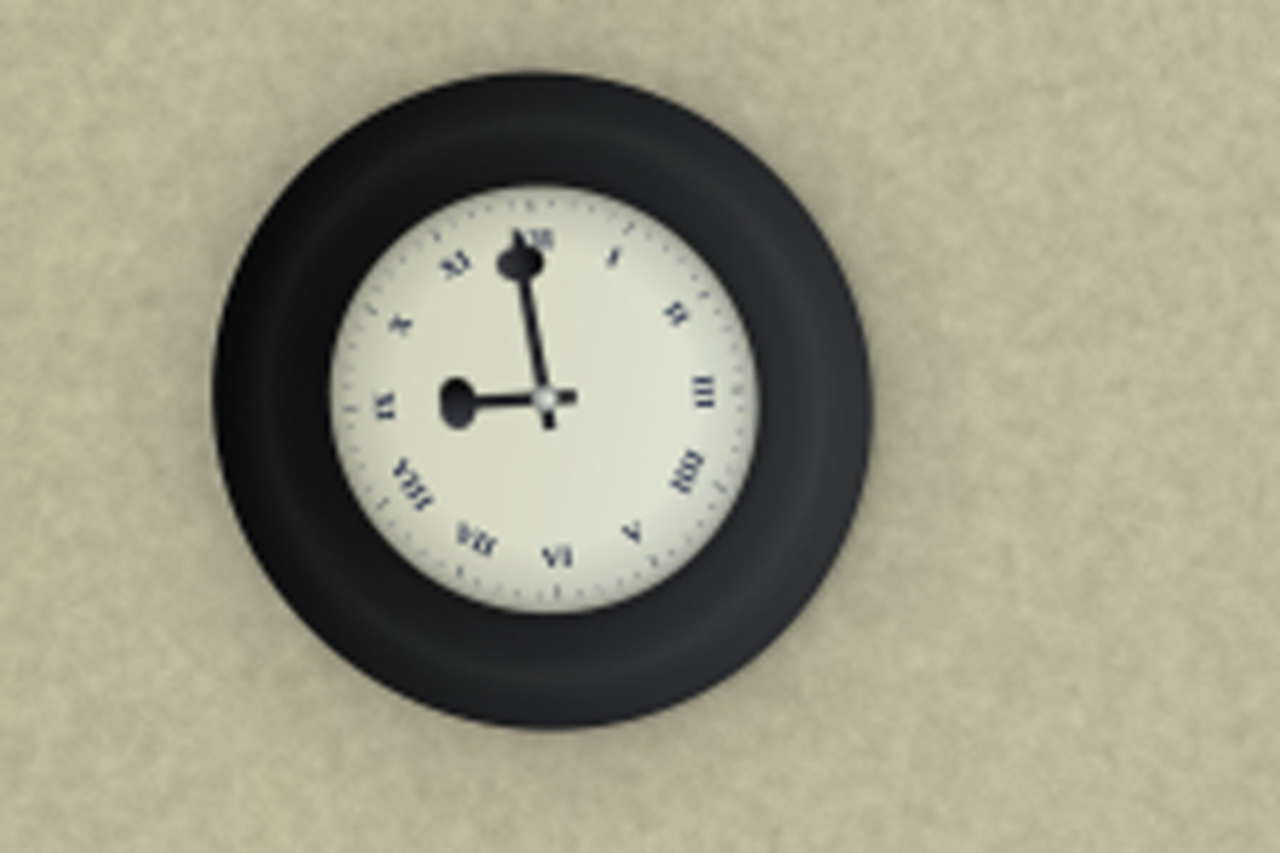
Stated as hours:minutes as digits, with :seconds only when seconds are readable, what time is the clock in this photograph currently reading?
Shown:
8:59
